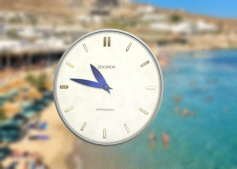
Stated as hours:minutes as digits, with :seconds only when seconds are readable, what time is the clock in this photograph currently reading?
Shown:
10:47
